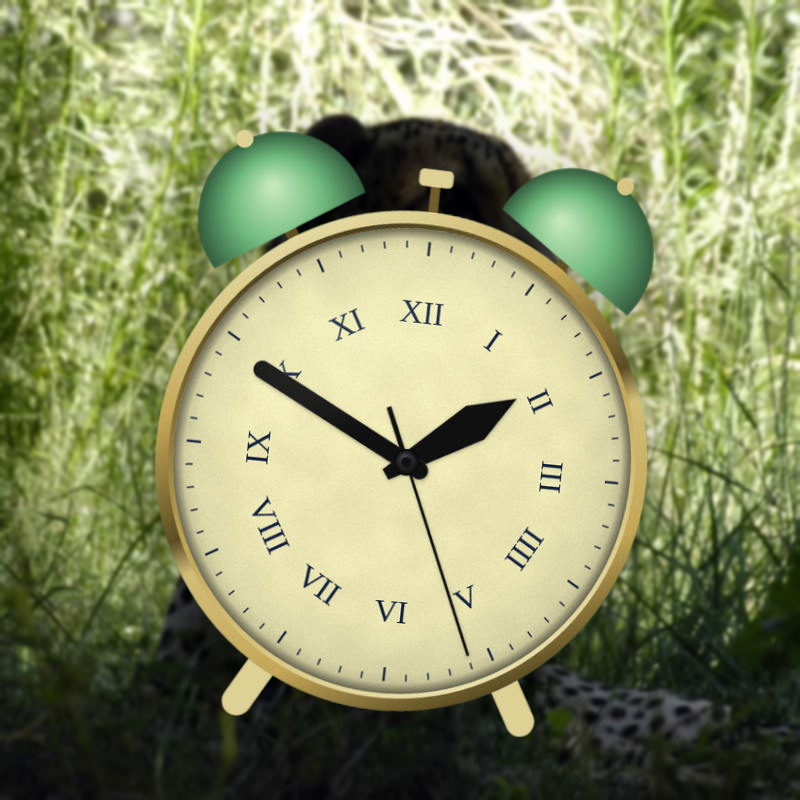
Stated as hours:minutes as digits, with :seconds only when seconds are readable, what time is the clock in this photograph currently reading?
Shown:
1:49:26
